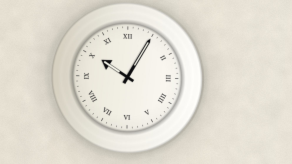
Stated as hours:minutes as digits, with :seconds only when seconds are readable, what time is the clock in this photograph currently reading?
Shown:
10:05
